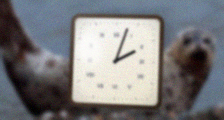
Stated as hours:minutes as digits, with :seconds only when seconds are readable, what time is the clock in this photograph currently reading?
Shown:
2:03
